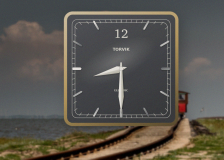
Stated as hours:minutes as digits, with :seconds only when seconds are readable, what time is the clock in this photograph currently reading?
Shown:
8:30
